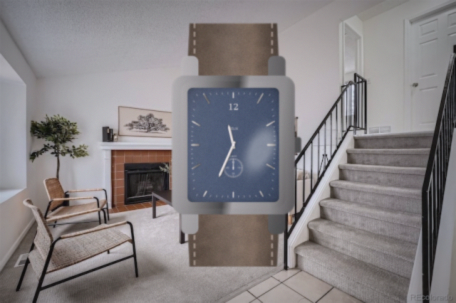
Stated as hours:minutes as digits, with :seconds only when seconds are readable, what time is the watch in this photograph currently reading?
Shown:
11:34
